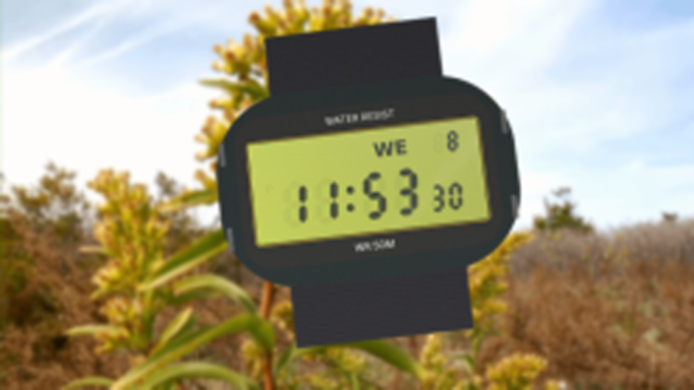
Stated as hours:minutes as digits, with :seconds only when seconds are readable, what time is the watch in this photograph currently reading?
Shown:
11:53:30
